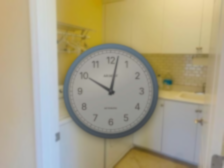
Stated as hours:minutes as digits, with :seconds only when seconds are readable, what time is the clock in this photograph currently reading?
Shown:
10:02
